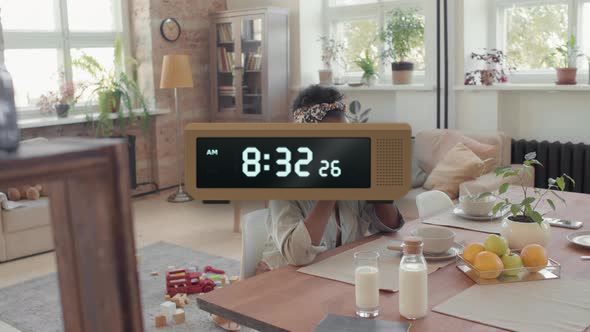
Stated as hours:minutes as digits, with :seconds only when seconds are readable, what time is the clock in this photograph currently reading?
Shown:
8:32:26
